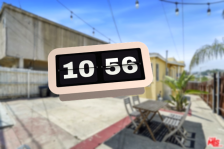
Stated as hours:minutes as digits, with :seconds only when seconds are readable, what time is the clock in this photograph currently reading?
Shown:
10:56
